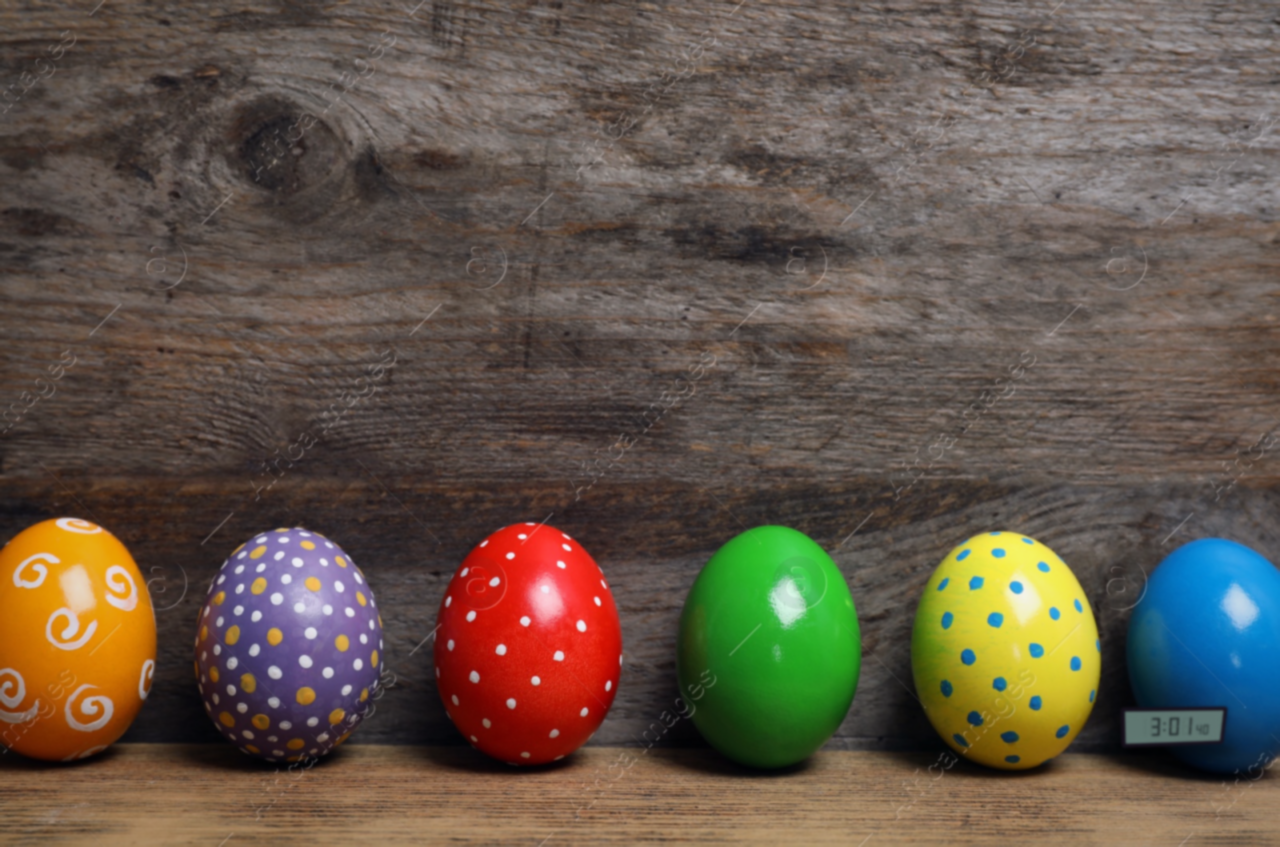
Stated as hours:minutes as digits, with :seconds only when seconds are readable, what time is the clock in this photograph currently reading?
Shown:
3:01
